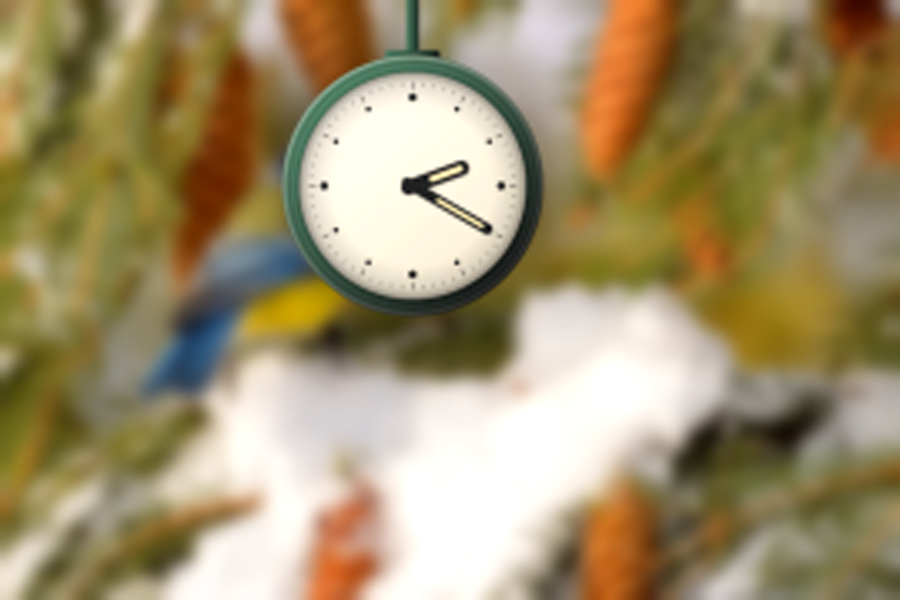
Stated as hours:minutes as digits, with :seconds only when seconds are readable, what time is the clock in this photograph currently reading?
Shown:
2:20
